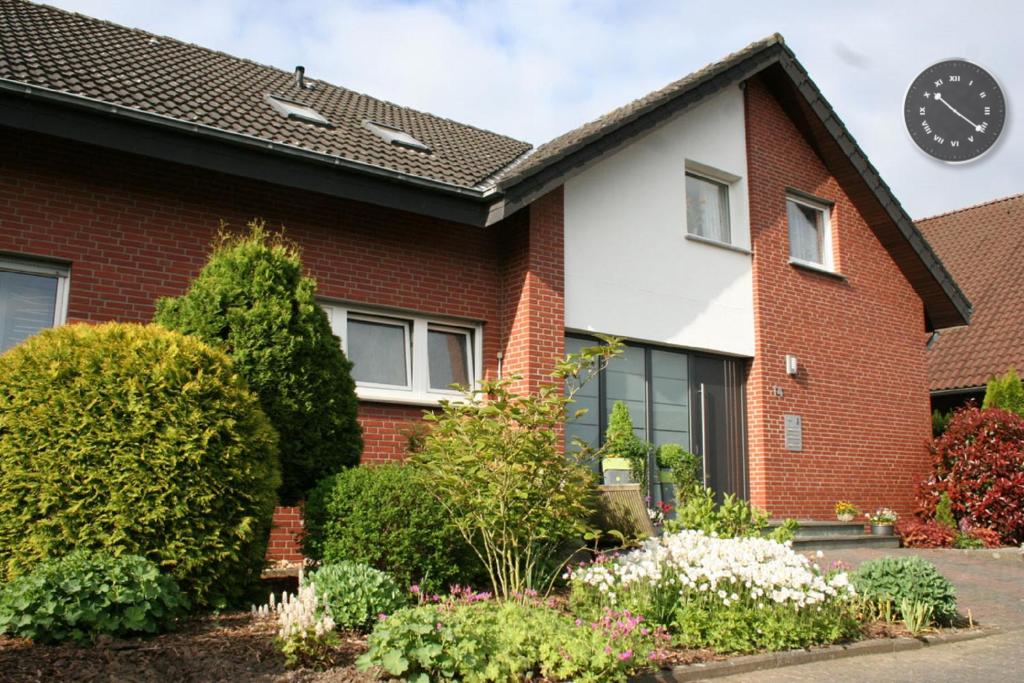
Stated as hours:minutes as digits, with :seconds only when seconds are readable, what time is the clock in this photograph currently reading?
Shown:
10:21
